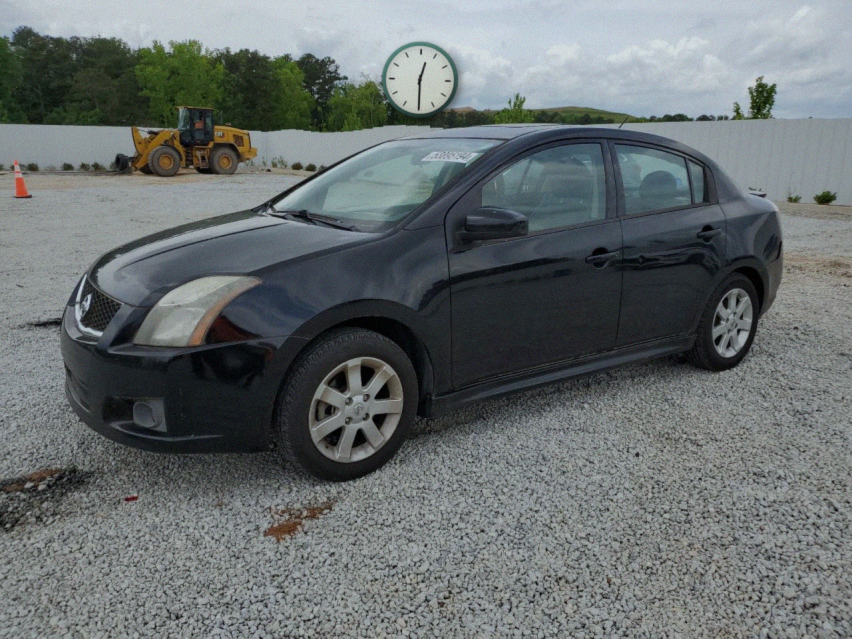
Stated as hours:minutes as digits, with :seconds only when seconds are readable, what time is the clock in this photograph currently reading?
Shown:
12:30
